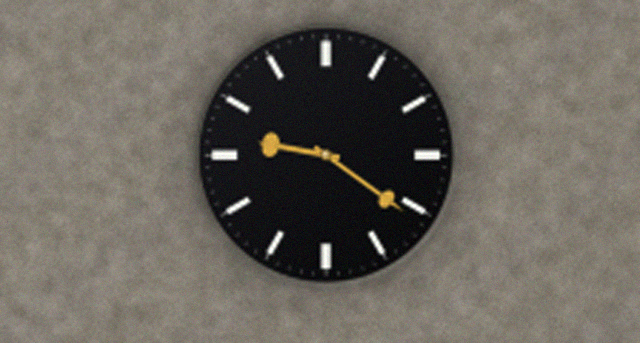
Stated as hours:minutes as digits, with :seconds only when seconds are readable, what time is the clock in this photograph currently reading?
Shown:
9:21
